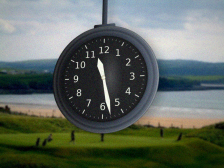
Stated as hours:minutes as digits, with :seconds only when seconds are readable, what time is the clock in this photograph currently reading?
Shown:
11:28
